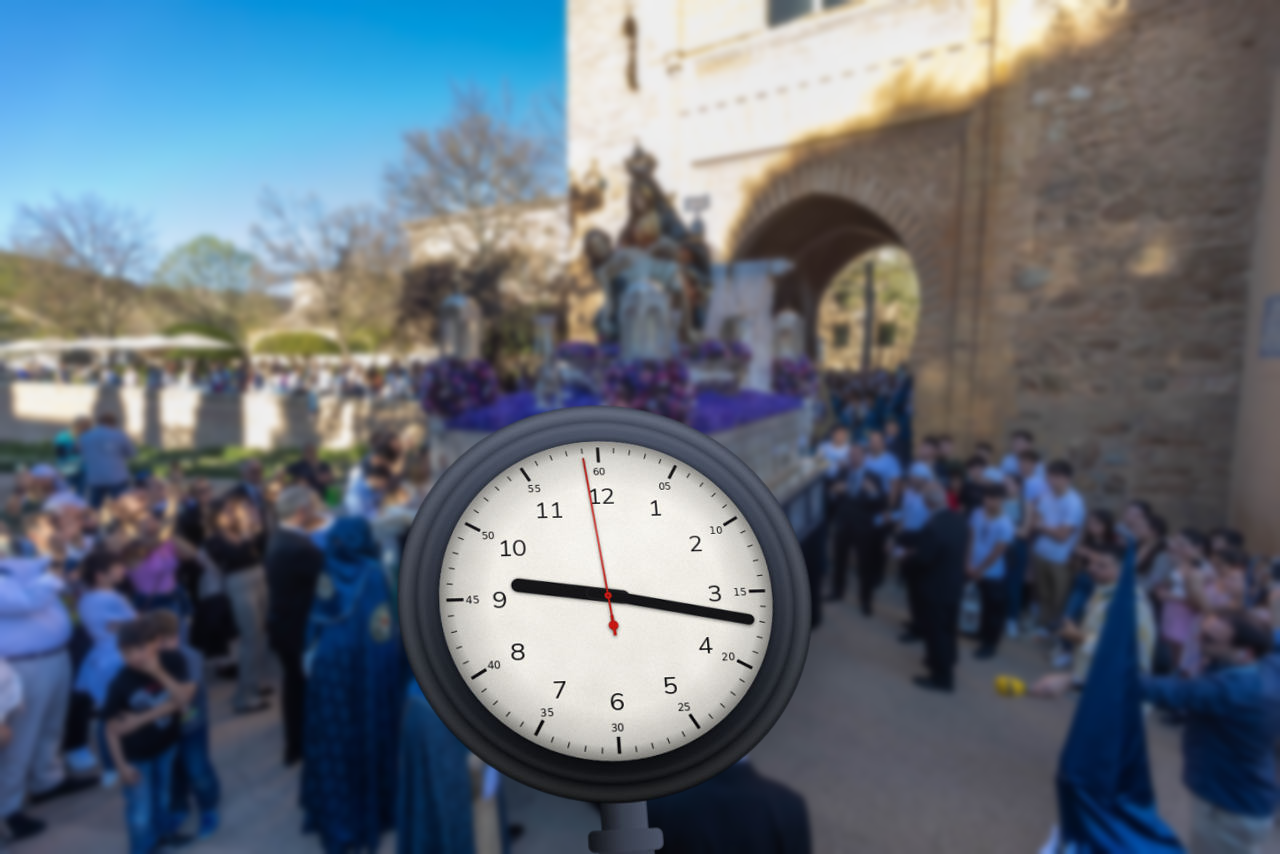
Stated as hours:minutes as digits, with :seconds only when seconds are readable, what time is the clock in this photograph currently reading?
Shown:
9:16:59
